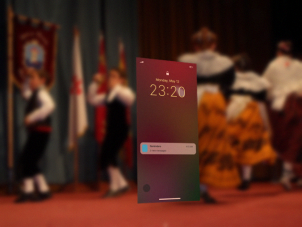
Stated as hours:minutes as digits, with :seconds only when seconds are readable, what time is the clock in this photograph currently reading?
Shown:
23:20
